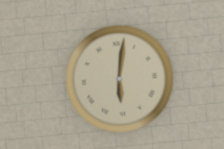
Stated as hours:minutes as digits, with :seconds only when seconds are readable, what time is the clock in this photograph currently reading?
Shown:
6:02
